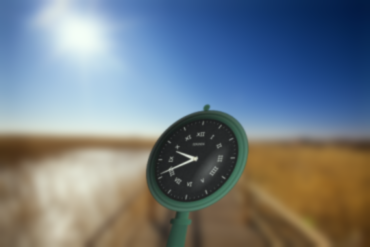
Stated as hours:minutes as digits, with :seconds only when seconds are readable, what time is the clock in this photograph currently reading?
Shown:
9:41
